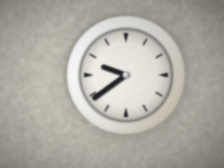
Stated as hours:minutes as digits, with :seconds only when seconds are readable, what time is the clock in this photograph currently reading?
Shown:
9:39
